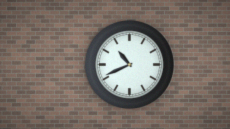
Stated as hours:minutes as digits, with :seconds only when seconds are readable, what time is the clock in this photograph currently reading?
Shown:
10:41
